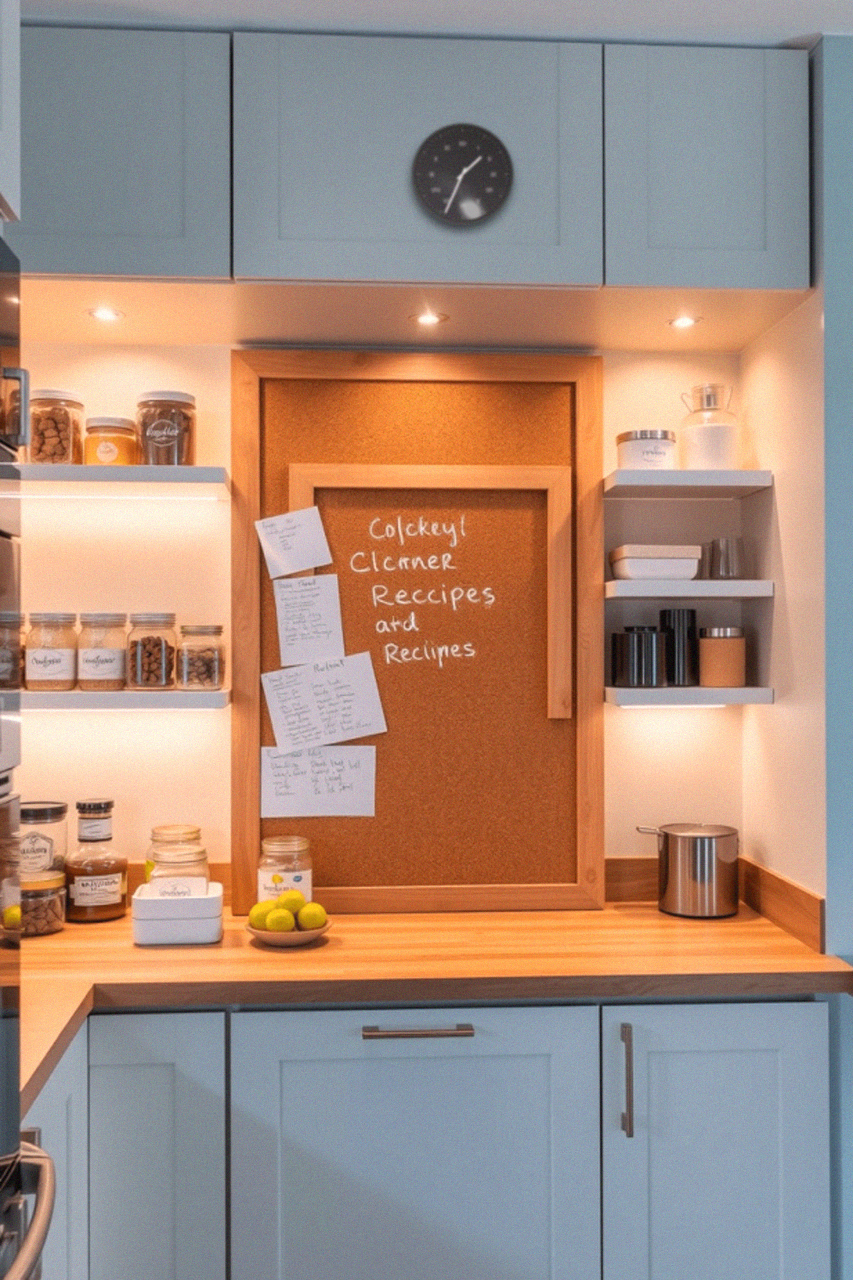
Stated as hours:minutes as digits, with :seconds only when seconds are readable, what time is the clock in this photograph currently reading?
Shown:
1:34
